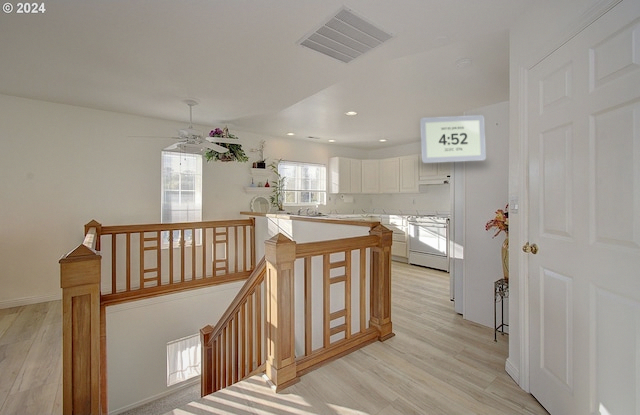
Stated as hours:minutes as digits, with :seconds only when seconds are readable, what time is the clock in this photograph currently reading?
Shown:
4:52
